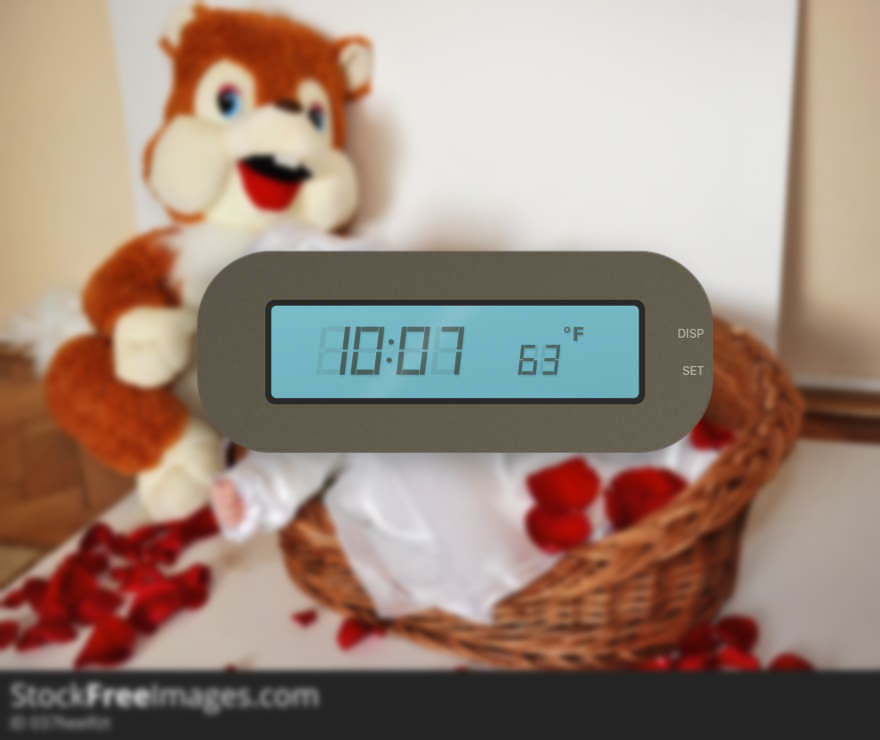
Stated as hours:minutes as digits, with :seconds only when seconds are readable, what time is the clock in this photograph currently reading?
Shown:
10:07
